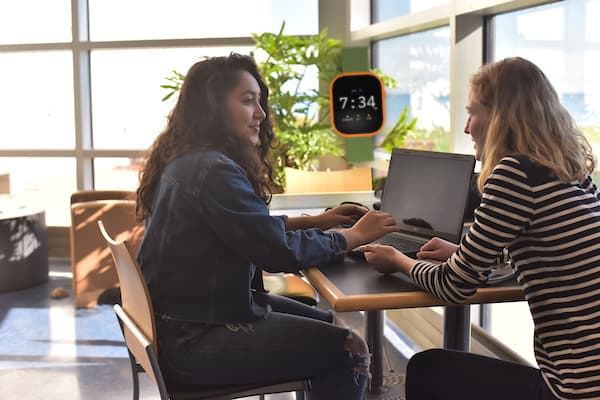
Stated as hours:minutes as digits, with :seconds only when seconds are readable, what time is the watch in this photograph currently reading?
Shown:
7:34
